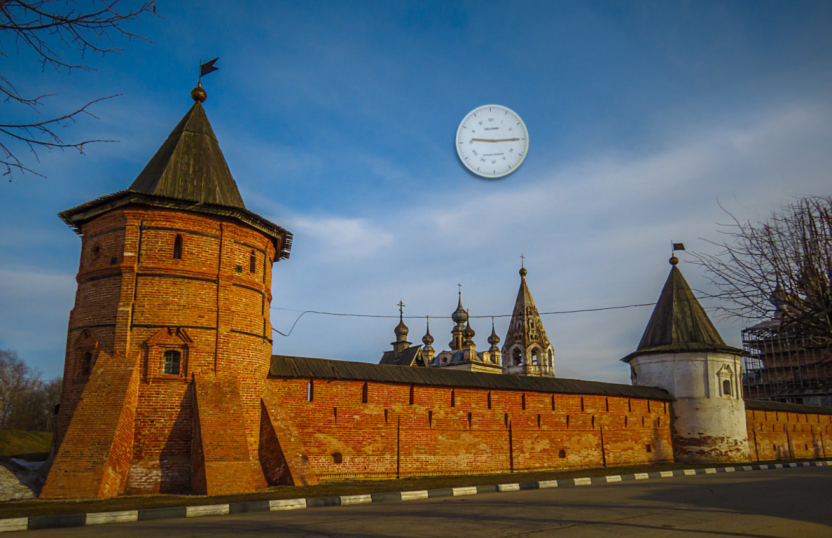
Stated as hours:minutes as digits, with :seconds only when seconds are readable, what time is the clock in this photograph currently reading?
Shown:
9:15
